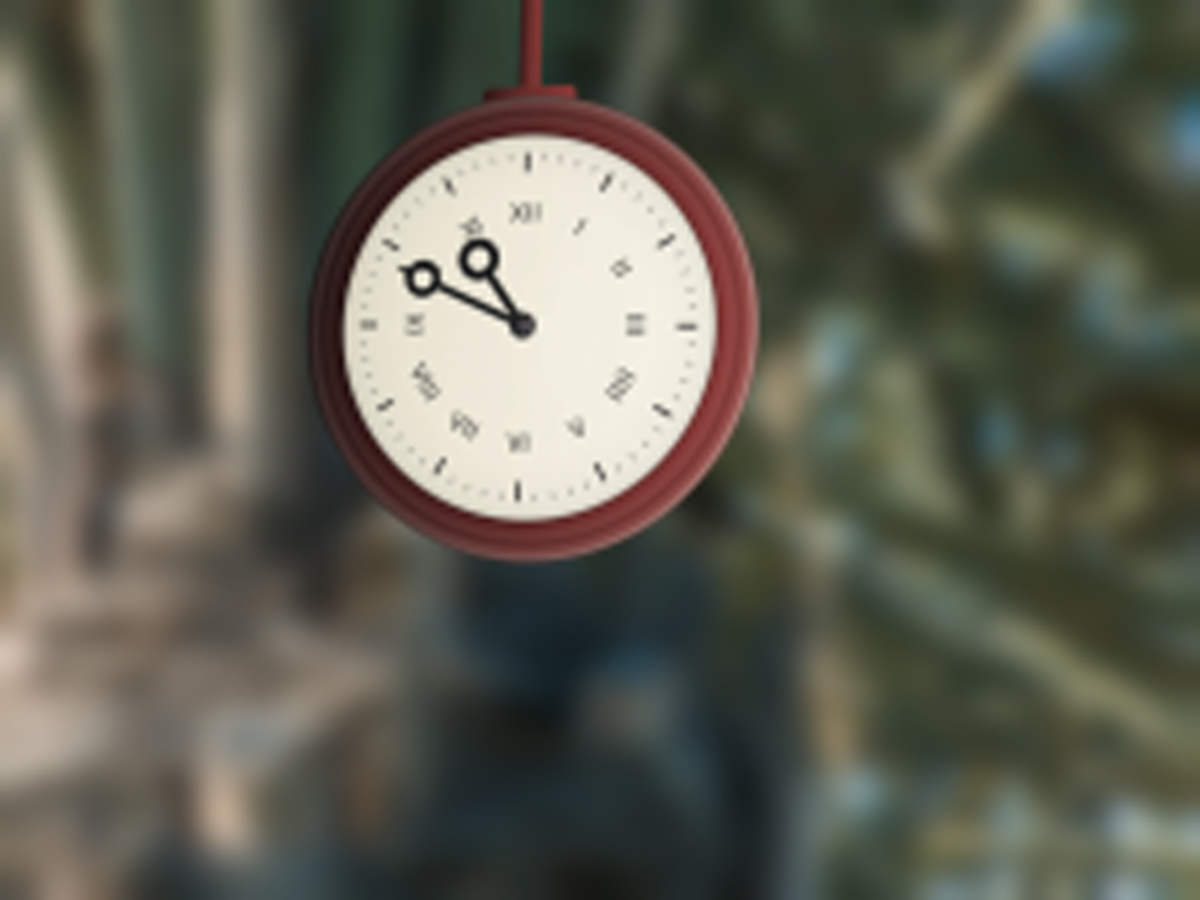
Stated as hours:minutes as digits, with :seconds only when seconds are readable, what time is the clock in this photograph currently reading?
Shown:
10:49
